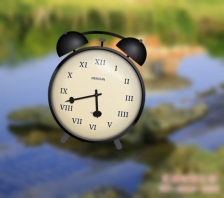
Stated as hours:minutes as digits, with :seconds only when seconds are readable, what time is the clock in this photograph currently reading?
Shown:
5:42
